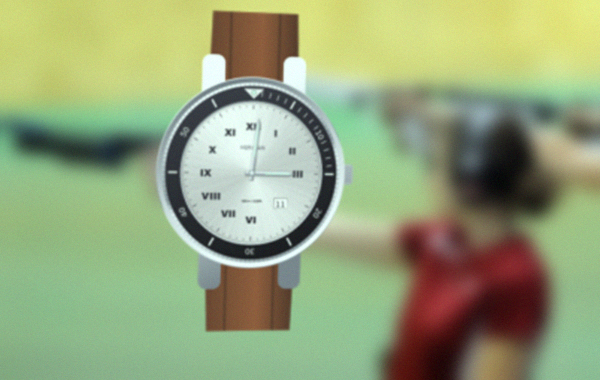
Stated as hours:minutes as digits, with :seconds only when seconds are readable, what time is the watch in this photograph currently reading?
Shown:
3:01
